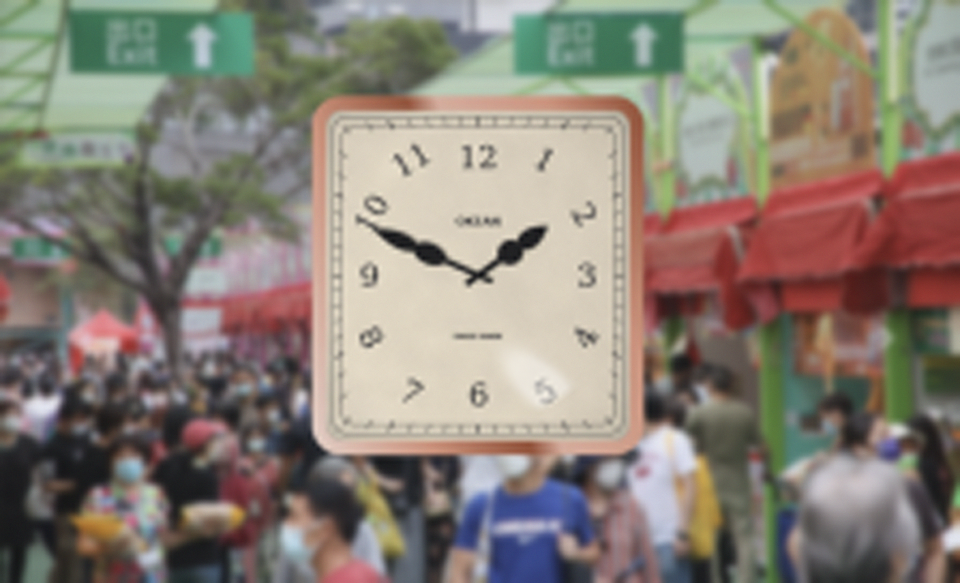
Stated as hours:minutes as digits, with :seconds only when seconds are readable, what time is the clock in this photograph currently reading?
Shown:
1:49
